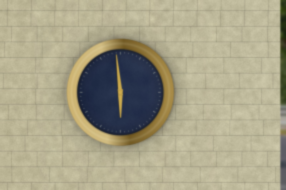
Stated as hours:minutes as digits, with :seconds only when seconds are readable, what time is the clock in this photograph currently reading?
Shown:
5:59
